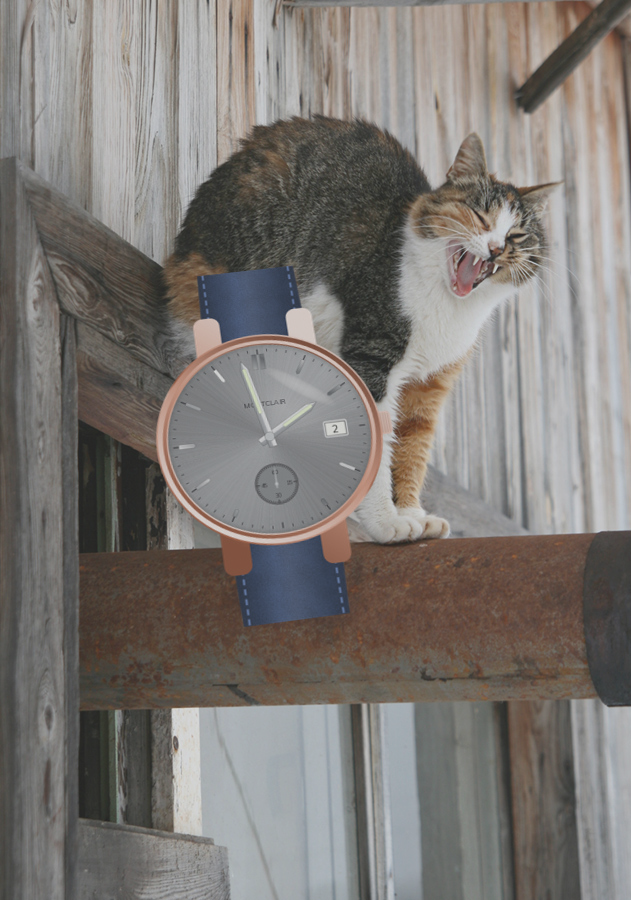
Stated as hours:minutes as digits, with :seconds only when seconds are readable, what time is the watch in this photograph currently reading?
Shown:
1:58
